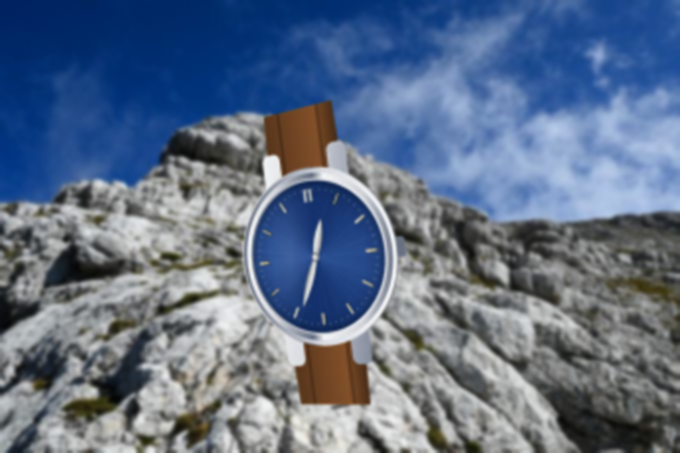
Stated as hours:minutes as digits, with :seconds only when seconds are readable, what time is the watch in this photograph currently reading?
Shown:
12:34
